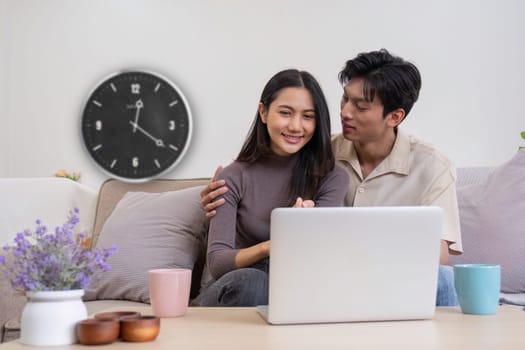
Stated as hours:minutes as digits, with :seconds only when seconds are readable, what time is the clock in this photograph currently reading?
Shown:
12:21
